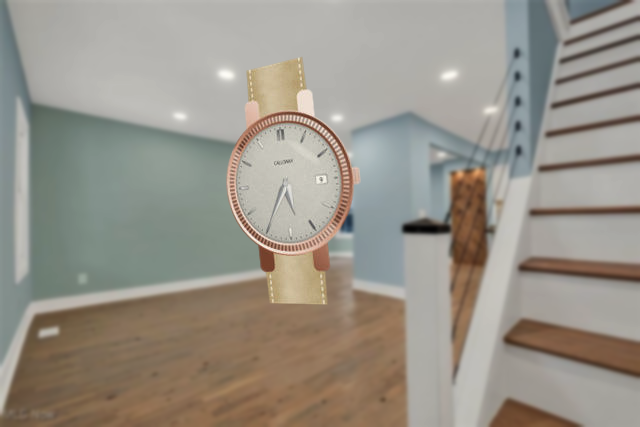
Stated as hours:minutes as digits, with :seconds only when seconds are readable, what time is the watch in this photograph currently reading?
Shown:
5:35
